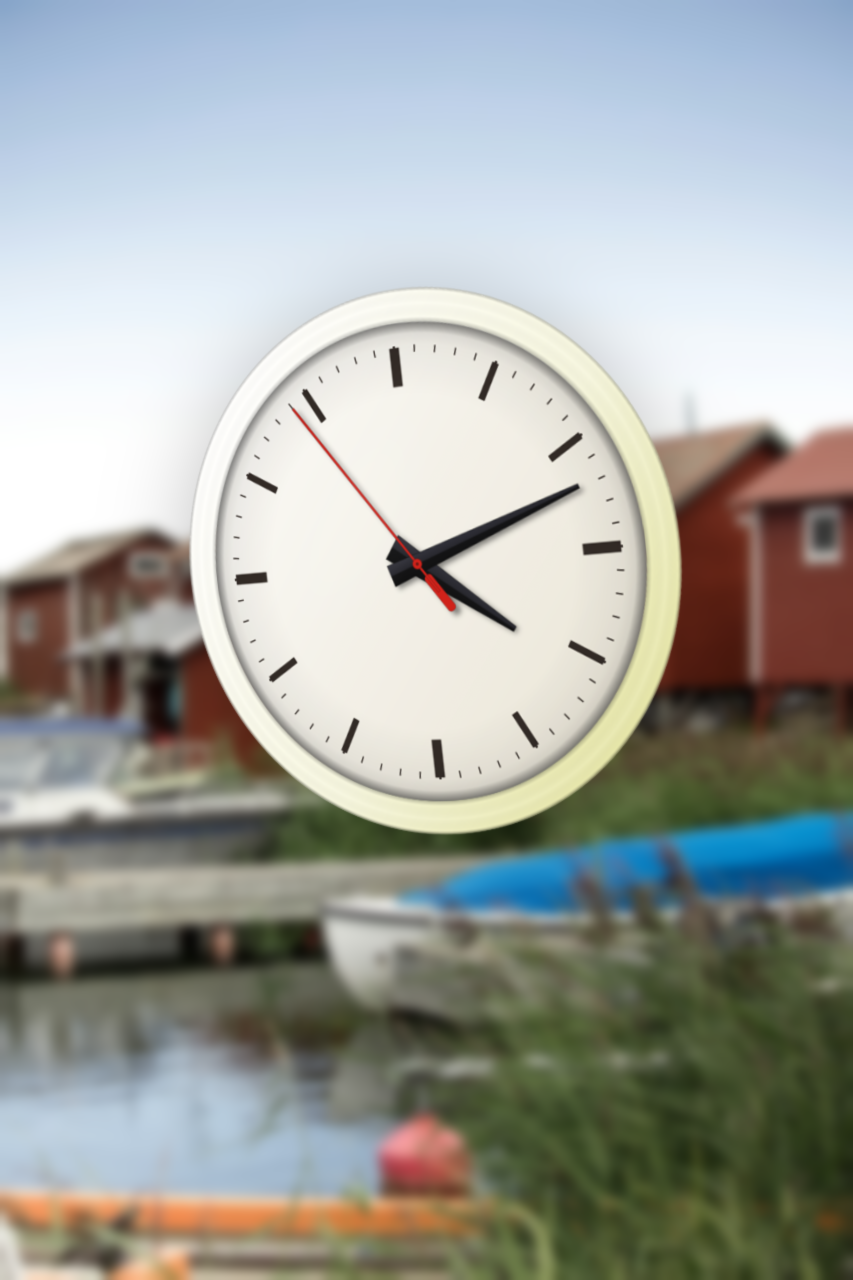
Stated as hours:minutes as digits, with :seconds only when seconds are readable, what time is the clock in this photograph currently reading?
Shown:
4:11:54
